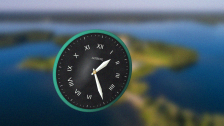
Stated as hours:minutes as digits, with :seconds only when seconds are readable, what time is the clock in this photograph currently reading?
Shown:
1:25
